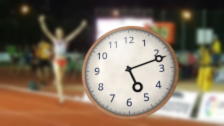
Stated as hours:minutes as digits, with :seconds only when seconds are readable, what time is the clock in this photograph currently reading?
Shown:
5:12
